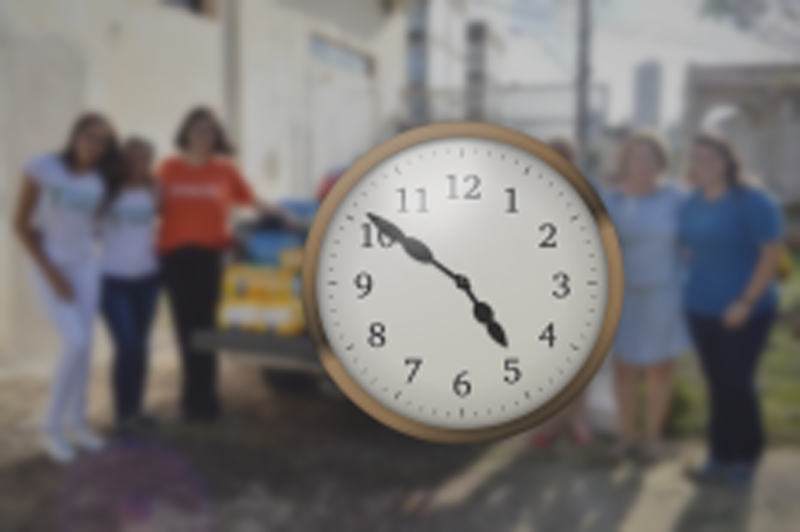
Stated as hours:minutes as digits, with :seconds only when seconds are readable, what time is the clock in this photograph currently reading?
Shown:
4:51
